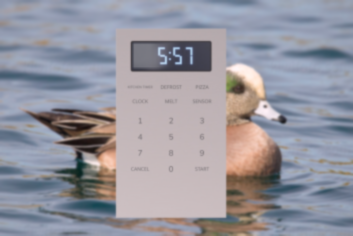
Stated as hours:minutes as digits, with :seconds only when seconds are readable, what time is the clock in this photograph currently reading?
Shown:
5:57
